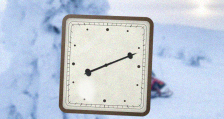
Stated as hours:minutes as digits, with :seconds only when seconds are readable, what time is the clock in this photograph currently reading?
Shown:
8:11
